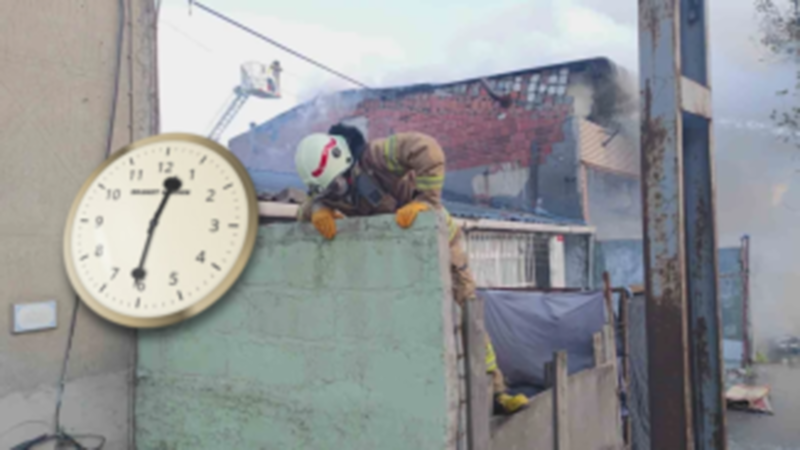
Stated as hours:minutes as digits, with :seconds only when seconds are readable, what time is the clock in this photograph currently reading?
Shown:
12:31
